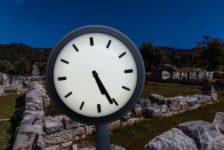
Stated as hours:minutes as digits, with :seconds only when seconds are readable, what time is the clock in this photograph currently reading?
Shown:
5:26
